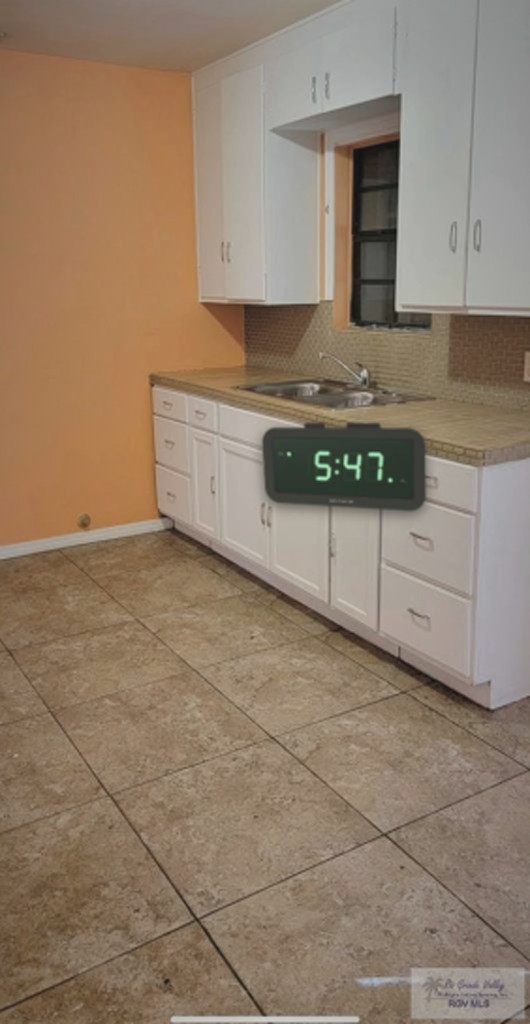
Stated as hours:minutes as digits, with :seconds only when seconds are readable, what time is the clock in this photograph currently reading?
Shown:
5:47
